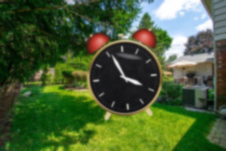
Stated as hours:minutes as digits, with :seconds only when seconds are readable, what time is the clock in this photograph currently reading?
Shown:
3:56
